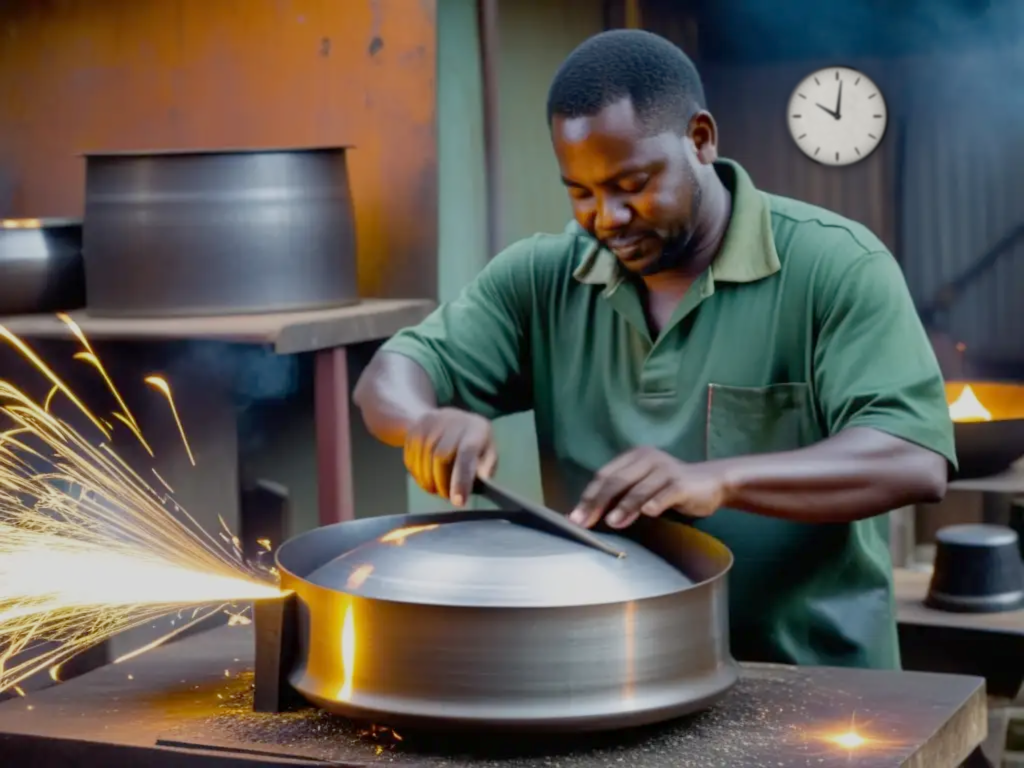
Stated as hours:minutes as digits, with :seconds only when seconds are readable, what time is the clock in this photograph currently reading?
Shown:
10:01
